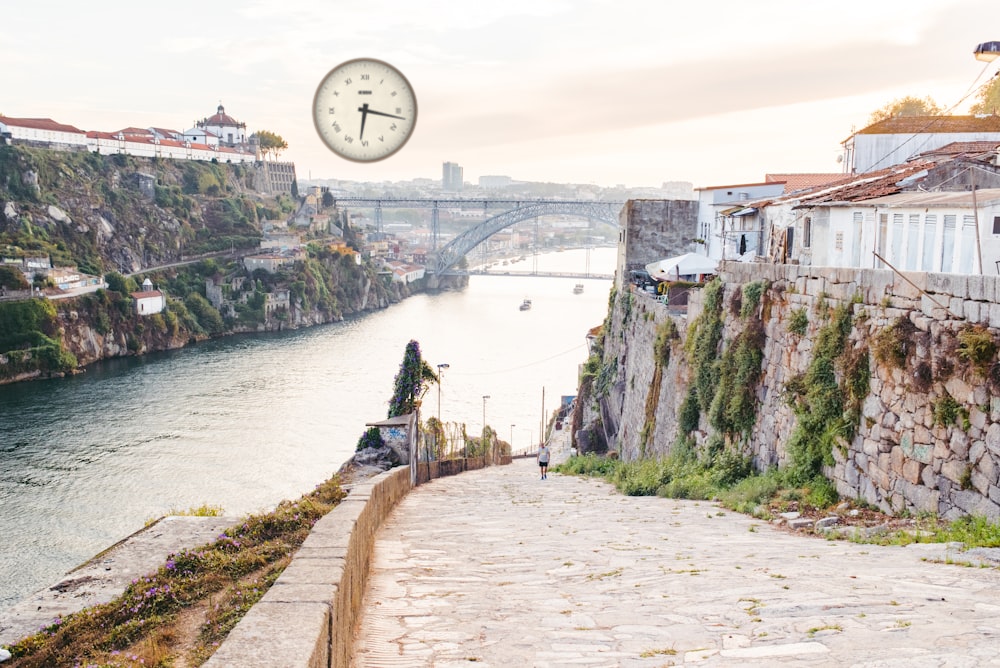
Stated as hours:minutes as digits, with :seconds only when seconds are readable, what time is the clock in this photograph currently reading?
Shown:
6:17
